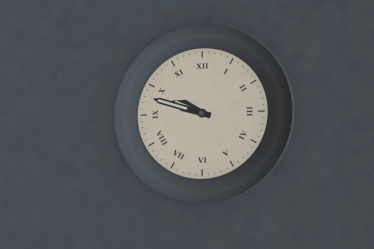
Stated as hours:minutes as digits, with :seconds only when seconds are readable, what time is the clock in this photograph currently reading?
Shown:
9:48
